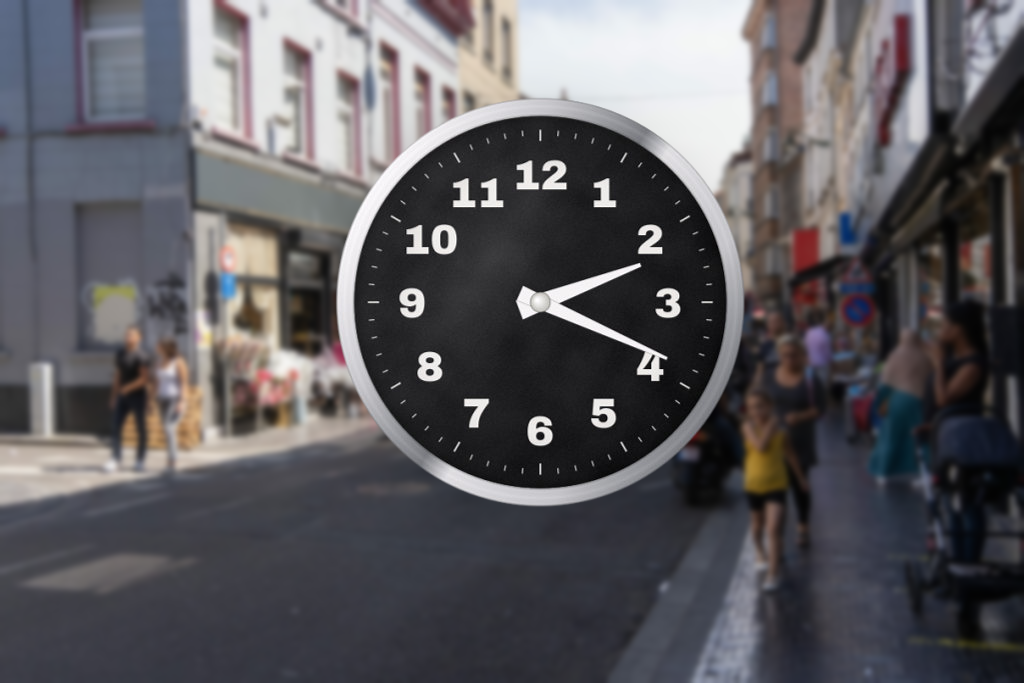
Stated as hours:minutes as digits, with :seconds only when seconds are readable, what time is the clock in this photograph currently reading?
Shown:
2:19
